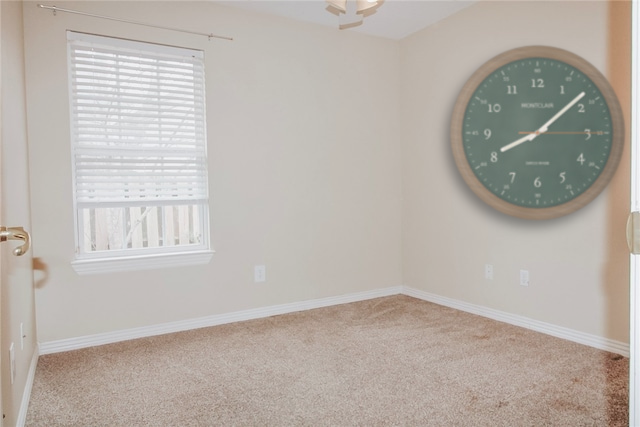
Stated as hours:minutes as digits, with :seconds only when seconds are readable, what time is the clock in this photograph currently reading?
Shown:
8:08:15
